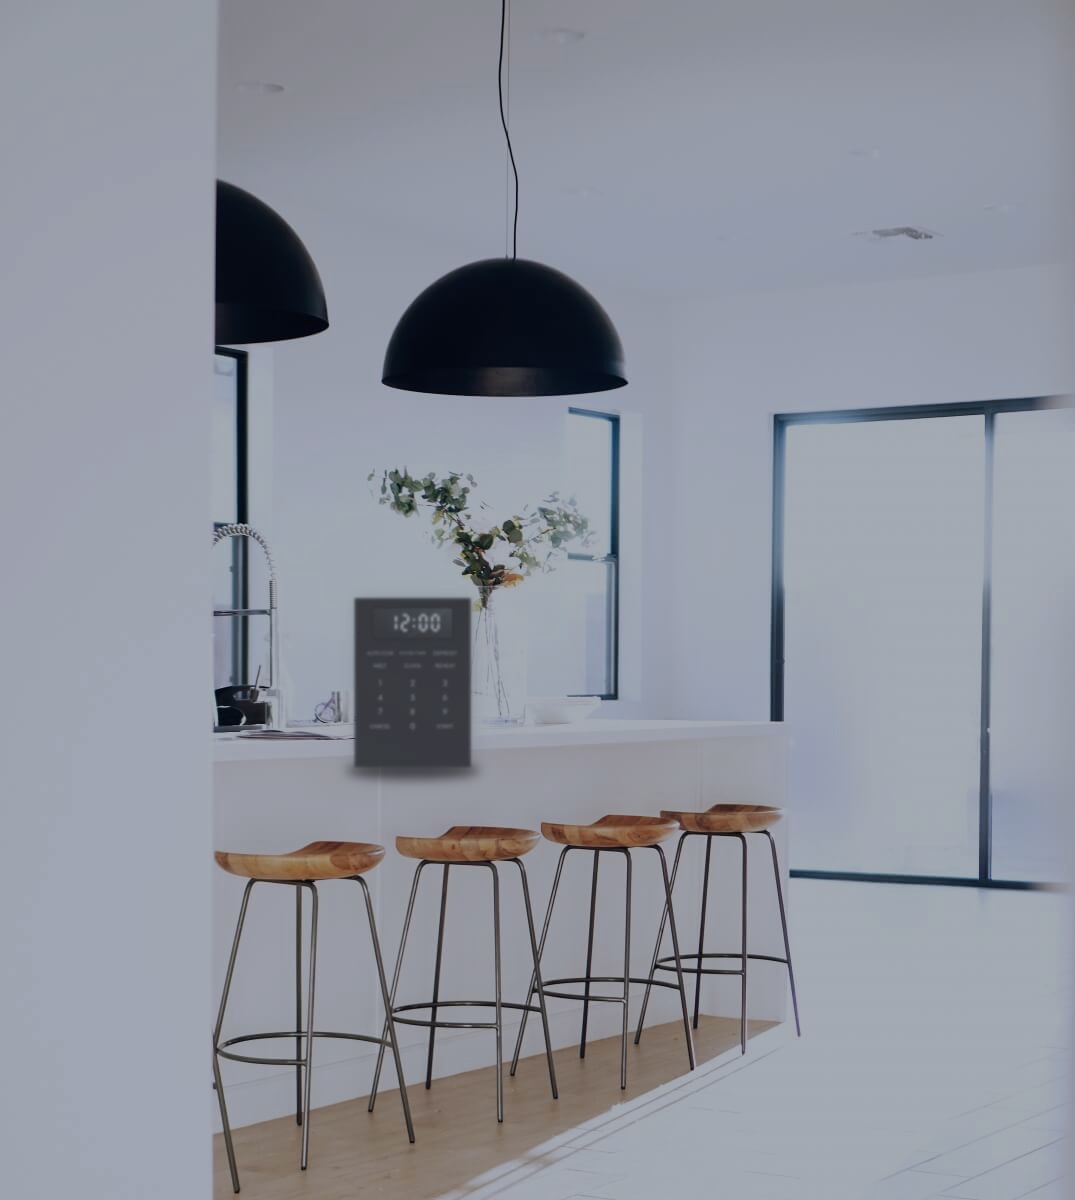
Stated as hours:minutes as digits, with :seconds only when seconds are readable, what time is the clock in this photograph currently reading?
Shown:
12:00
